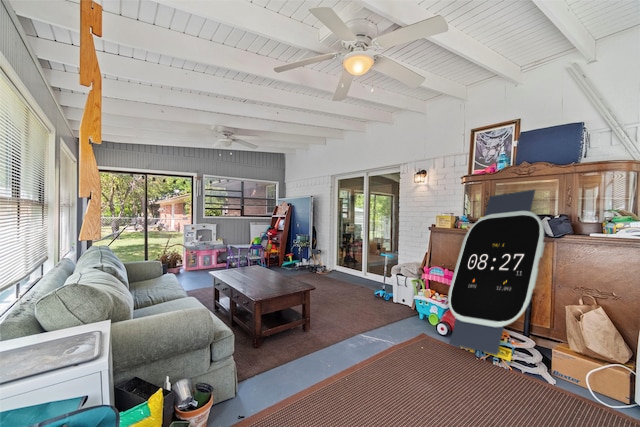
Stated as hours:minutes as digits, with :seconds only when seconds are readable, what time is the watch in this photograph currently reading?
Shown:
8:27
